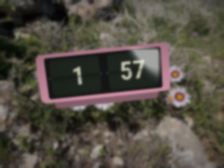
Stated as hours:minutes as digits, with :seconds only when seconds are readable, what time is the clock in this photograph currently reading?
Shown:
1:57
